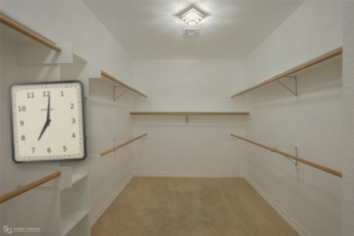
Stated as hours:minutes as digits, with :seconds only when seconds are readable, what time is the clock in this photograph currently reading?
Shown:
7:01
